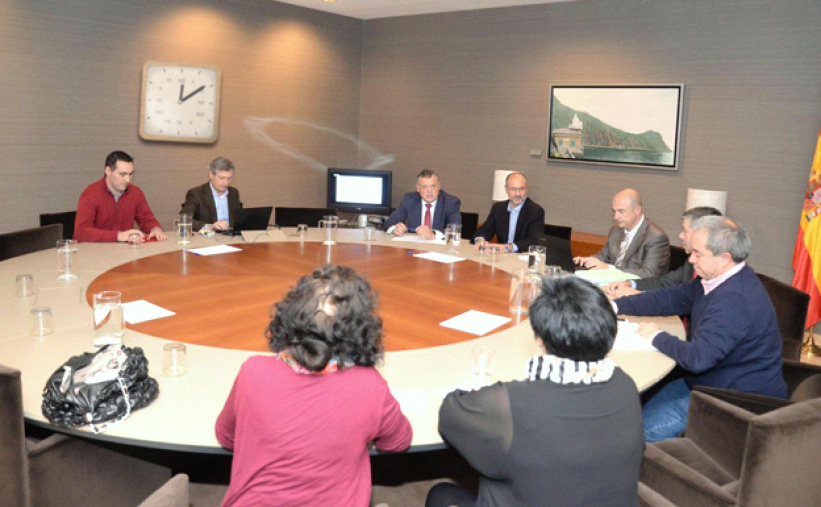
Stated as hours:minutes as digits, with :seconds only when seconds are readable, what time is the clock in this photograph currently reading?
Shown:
12:09
